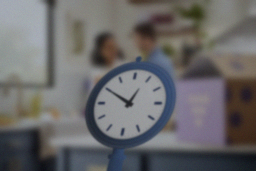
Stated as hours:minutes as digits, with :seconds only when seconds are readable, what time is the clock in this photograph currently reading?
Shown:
12:50
